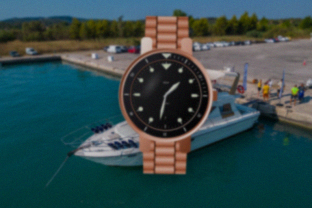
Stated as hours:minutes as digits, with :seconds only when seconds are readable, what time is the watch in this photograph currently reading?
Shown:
1:32
